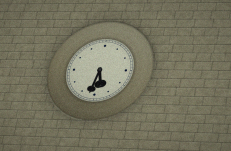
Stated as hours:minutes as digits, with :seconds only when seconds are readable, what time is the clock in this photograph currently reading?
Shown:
5:32
